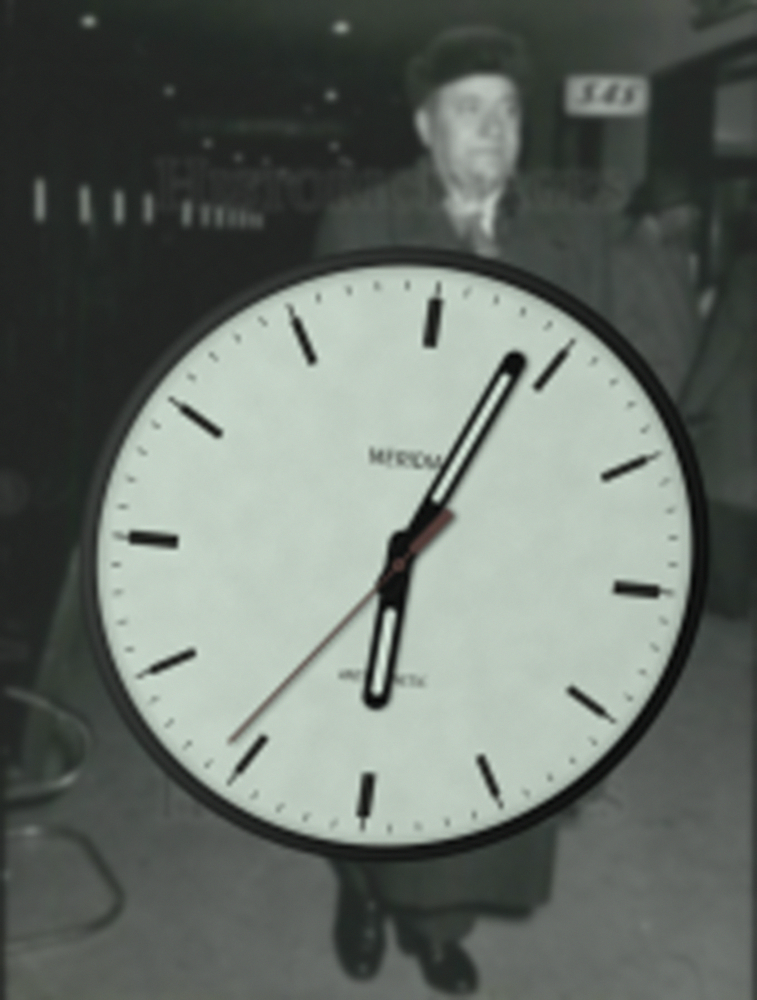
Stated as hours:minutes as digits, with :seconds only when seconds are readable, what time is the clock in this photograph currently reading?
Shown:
6:03:36
